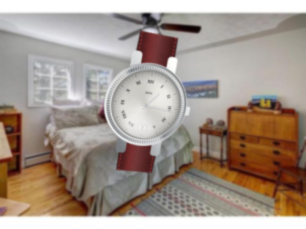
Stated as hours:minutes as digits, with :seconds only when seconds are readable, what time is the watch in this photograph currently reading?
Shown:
1:16
